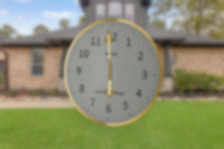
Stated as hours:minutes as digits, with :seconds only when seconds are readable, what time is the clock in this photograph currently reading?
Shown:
5:59
